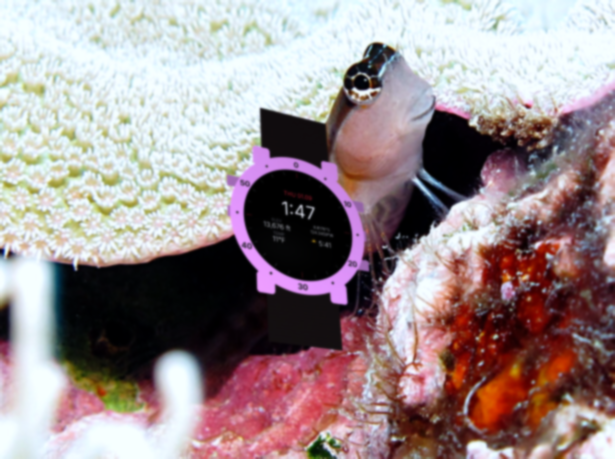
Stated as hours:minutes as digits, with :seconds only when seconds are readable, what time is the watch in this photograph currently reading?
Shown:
1:47
